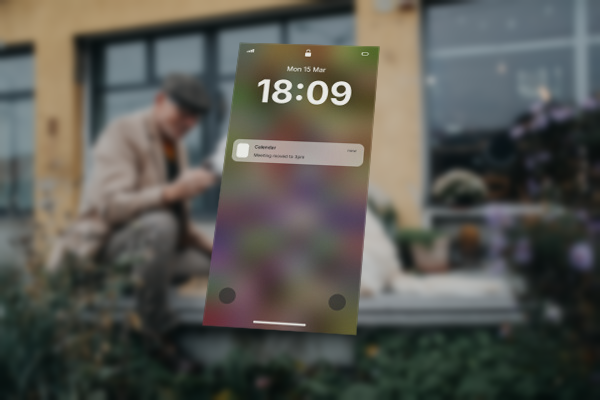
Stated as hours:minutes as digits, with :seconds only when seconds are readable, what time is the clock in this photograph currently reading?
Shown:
18:09
